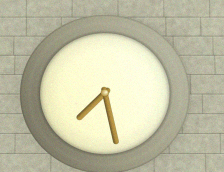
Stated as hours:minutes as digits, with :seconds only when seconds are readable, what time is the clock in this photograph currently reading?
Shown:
7:28
